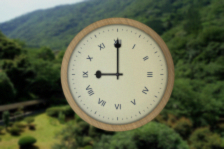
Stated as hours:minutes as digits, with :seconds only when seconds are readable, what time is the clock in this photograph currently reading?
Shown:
9:00
